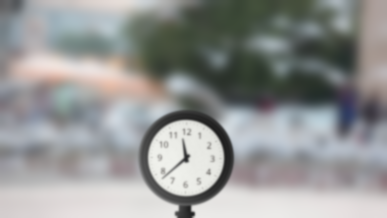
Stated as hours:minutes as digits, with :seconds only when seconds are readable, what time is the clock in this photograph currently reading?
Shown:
11:38
